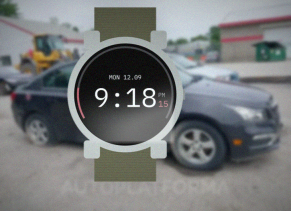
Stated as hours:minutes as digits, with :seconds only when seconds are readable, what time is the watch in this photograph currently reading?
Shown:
9:18:15
